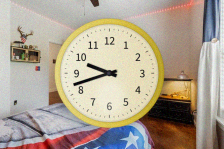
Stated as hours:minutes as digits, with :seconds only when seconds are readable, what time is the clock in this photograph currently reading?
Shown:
9:42
